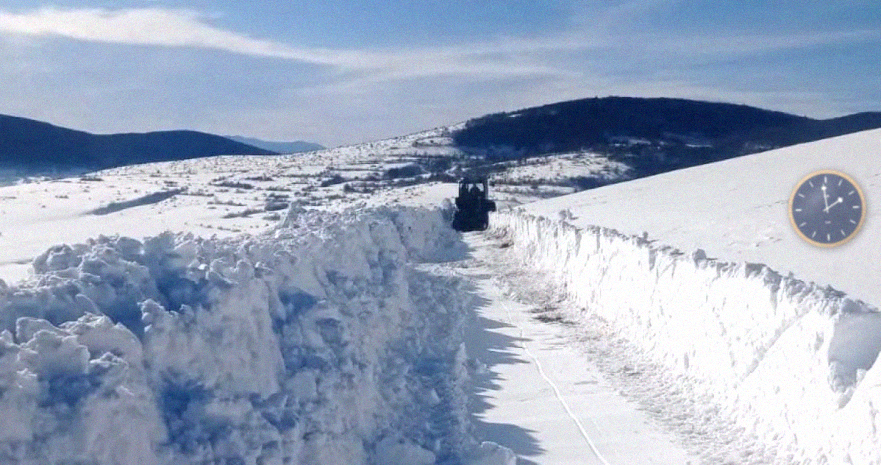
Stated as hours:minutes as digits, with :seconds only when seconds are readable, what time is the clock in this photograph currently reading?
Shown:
1:59
